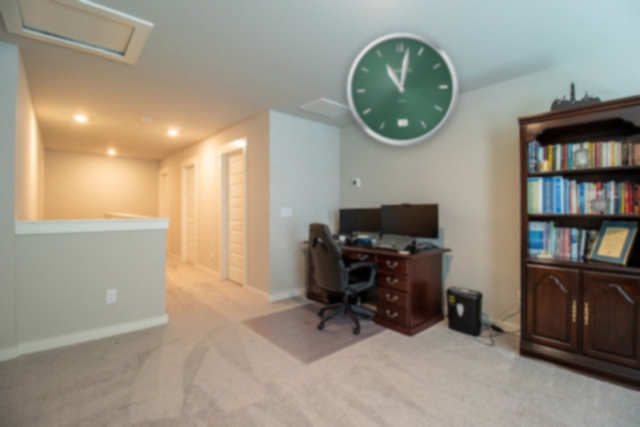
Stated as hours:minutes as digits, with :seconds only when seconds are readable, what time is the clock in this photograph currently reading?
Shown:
11:02
